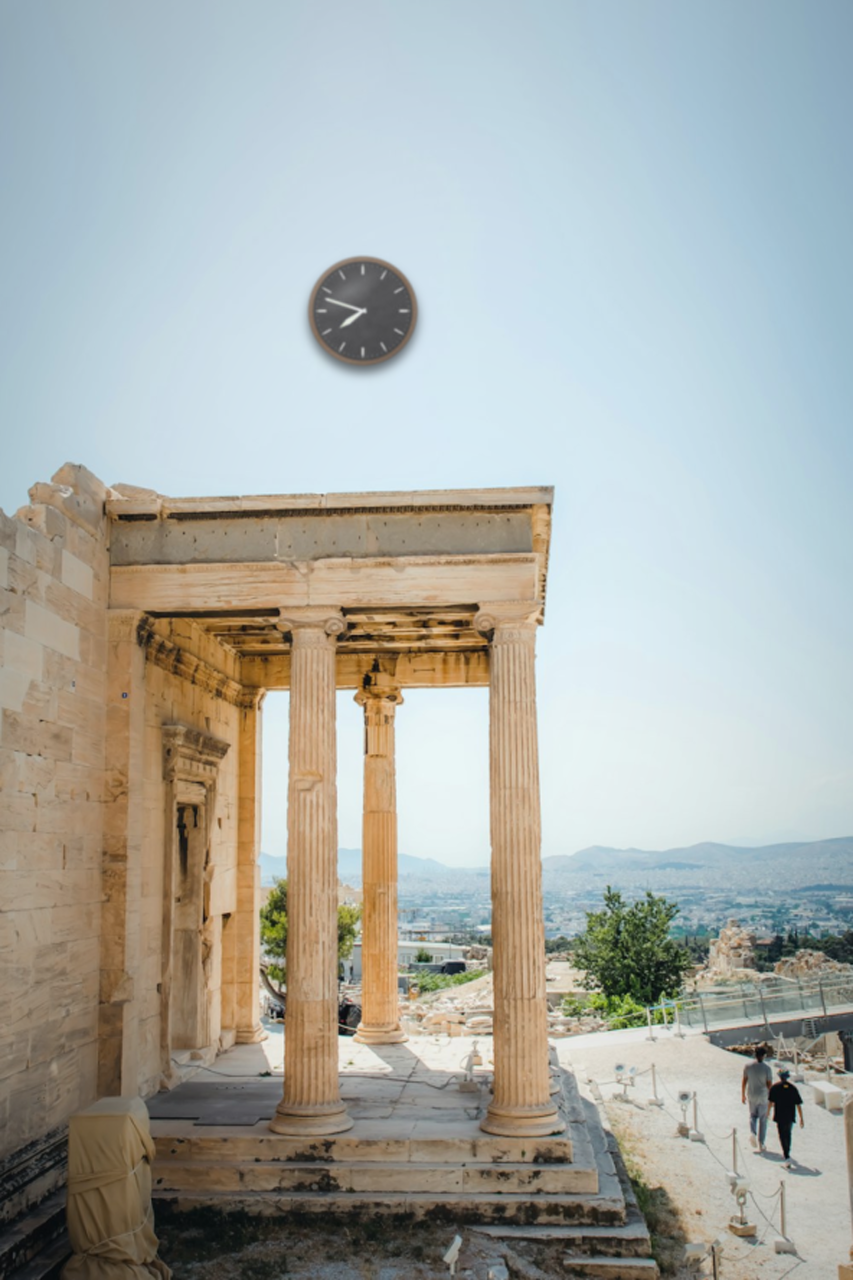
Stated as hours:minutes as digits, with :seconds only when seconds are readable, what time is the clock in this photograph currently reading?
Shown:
7:48
